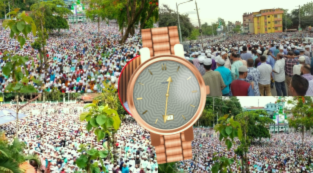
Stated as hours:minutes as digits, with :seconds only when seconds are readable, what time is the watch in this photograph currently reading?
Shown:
12:32
